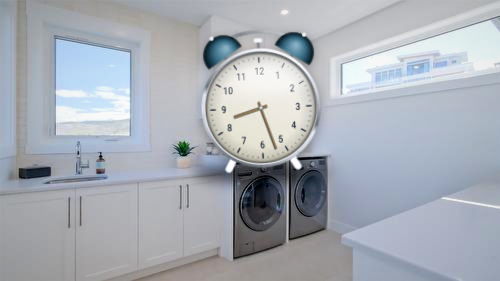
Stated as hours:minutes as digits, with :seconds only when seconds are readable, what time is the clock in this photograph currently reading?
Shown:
8:27
